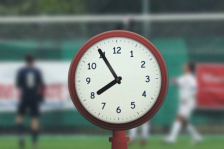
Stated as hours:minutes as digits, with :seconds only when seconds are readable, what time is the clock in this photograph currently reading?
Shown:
7:55
